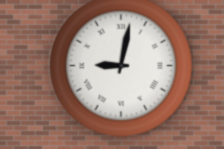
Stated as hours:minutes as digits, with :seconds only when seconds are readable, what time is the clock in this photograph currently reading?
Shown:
9:02
